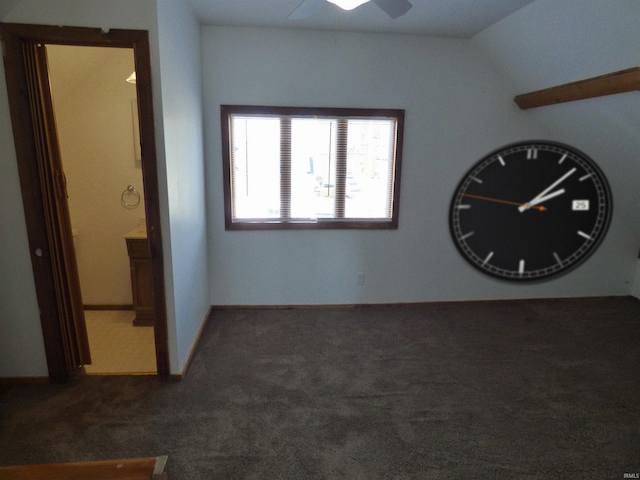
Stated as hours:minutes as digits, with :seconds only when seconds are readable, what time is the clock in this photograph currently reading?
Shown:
2:07:47
